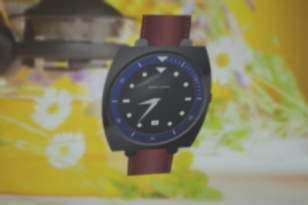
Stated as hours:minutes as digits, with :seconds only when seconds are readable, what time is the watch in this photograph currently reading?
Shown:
8:36
